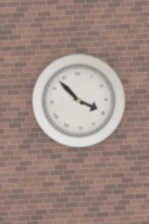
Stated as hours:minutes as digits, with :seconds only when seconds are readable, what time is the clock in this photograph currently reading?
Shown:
3:53
